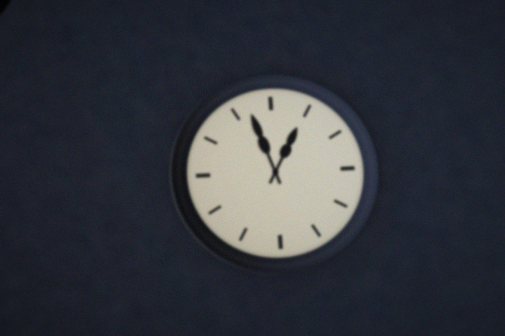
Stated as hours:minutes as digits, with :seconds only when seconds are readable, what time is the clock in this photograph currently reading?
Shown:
12:57
